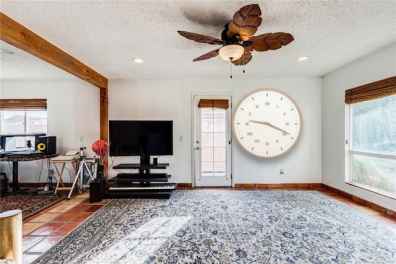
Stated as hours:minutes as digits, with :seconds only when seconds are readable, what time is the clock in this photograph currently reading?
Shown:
9:19
